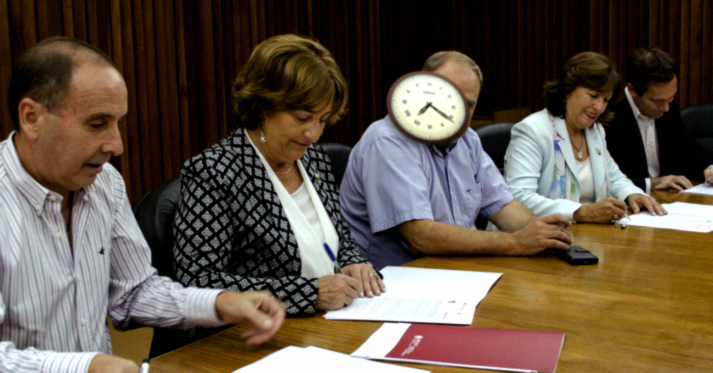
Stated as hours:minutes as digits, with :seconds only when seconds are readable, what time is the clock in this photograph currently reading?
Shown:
7:21
